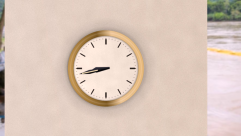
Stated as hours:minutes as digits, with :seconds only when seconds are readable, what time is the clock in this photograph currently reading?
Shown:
8:43
